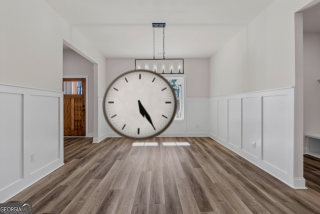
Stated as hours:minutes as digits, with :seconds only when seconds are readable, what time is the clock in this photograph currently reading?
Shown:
5:25
